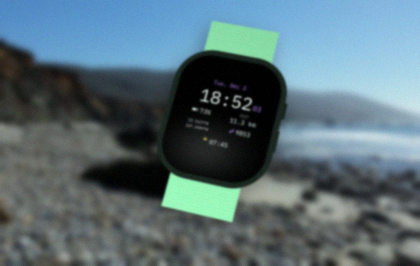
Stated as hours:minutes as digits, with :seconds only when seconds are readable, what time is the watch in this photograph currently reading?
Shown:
18:52
